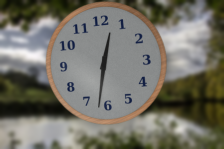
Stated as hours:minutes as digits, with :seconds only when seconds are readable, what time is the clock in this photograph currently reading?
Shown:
12:32
